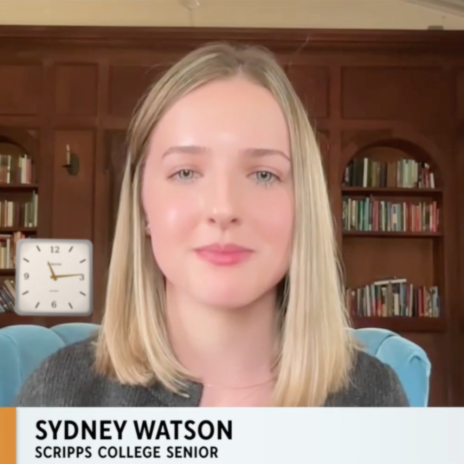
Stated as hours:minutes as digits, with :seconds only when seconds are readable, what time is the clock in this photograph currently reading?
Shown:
11:14
